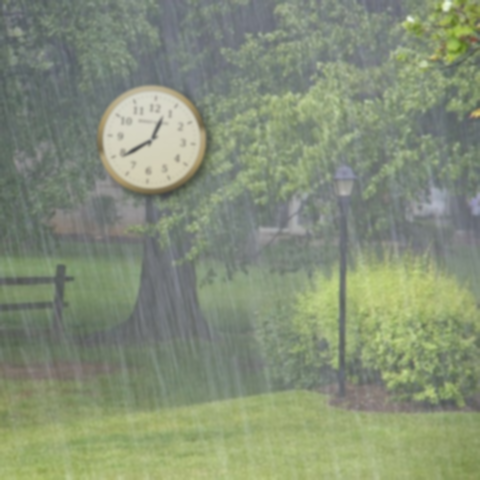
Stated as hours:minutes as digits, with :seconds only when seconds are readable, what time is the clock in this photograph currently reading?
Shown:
12:39
